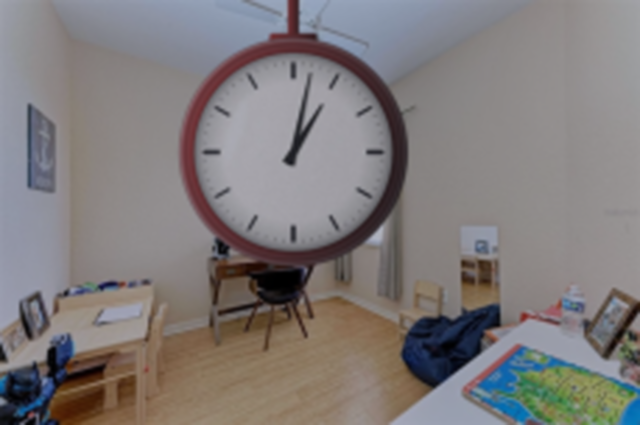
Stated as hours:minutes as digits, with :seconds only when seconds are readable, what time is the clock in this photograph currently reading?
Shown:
1:02
